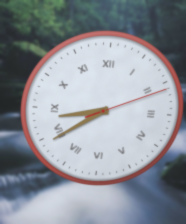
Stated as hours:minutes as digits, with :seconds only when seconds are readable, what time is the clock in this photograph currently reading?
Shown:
8:39:11
